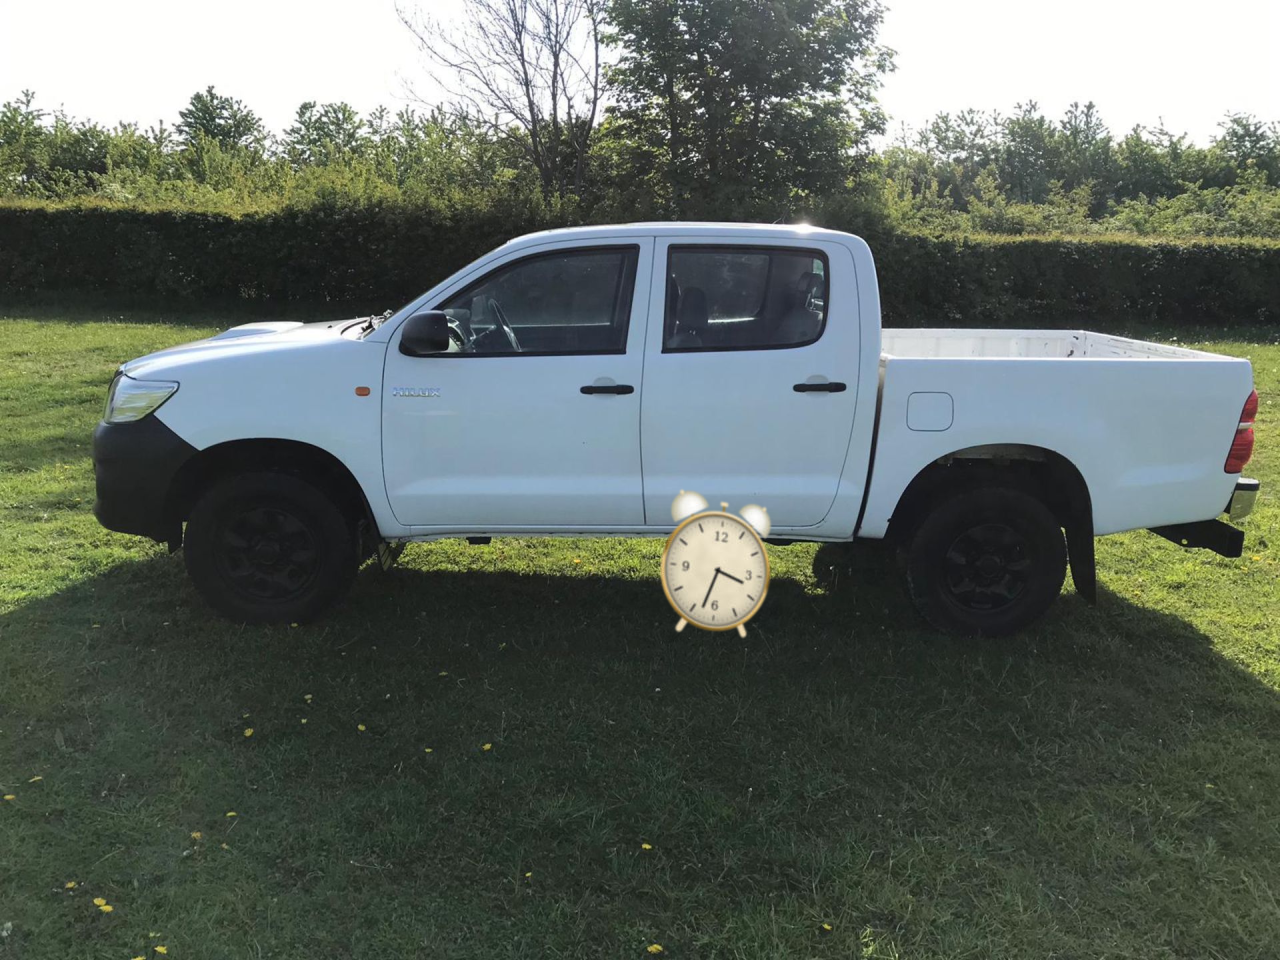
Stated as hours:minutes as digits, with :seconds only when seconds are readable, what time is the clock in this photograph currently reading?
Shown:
3:33
